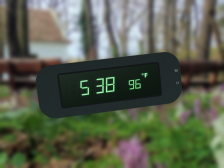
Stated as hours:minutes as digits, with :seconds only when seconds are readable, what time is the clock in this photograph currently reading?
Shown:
5:38
